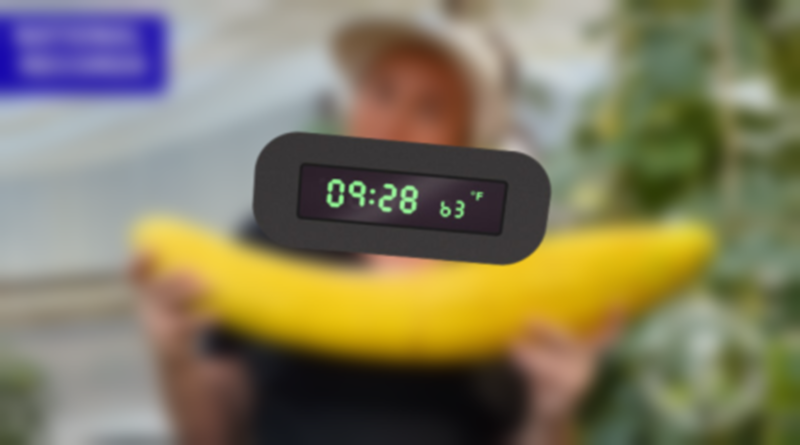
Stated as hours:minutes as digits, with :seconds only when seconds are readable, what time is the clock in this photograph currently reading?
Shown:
9:28
